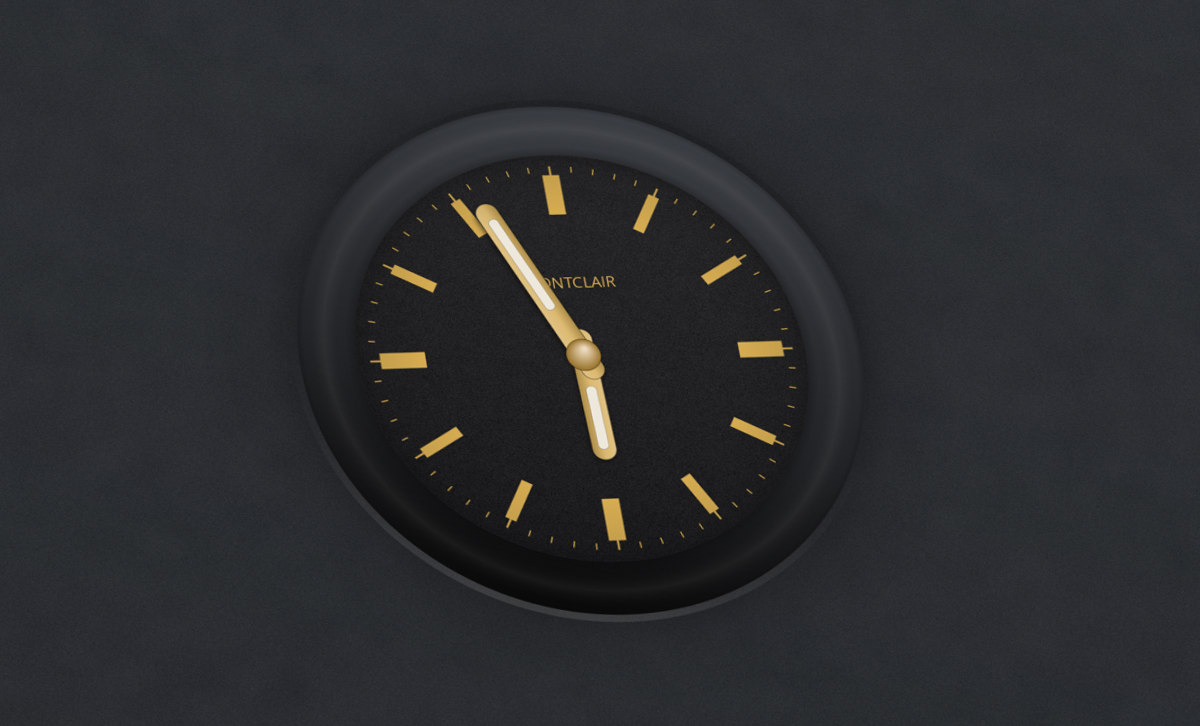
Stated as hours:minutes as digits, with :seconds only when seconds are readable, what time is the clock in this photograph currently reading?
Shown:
5:56
